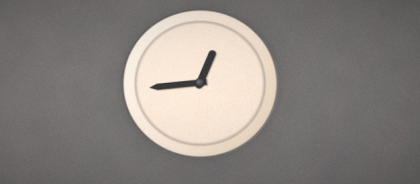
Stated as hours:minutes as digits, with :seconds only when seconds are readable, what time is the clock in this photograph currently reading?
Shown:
12:44
